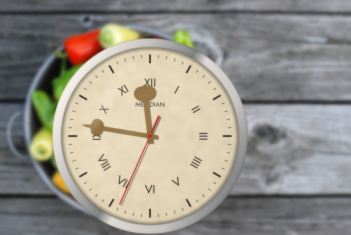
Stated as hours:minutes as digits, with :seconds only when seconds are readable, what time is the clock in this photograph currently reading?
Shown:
11:46:34
